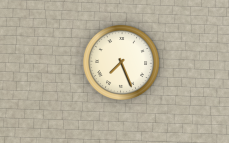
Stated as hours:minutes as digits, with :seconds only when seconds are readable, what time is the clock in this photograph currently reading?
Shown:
7:26
